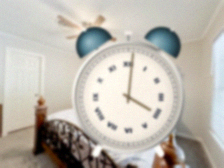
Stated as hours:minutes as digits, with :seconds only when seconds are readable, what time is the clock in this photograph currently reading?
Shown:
4:01
